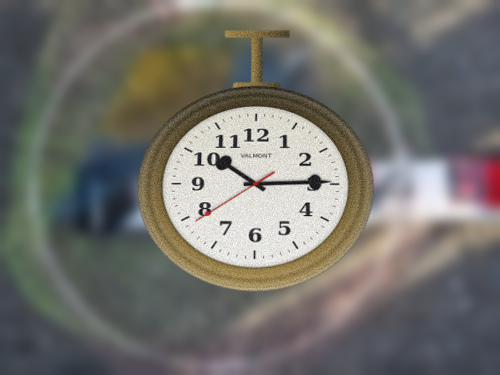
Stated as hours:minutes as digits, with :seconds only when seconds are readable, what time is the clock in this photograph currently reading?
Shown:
10:14:39
